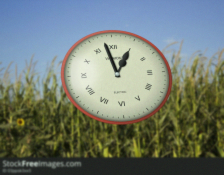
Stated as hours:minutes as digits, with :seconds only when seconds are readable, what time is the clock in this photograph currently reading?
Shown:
12:58
